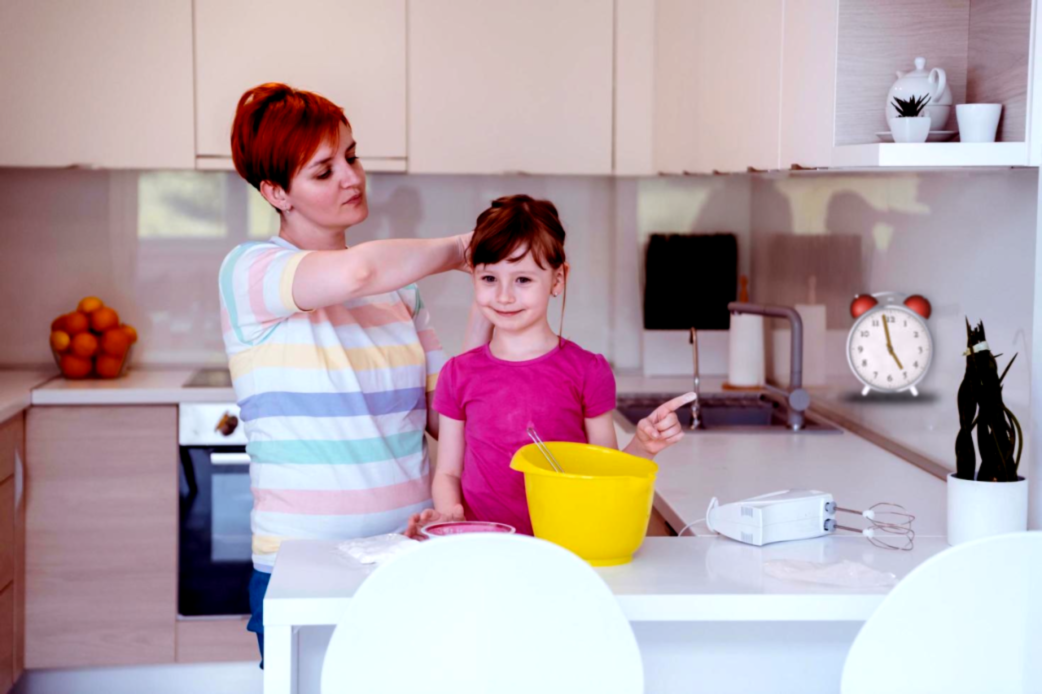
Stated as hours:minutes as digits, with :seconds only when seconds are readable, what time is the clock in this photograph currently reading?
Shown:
4:58
